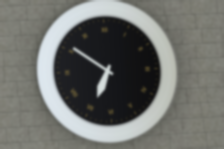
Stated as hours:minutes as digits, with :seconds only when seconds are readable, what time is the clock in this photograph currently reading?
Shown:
6:51
